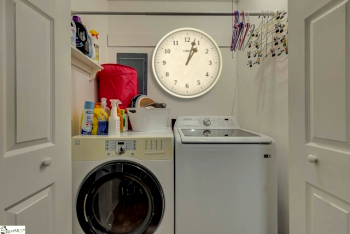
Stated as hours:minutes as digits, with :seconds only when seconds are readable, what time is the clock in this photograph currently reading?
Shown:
1:03
